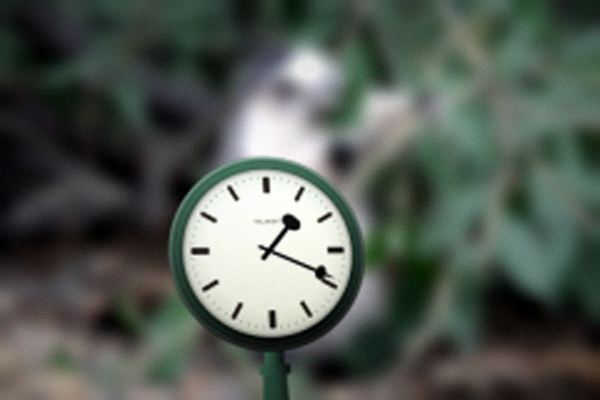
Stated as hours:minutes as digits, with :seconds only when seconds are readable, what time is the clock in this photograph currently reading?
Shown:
1:19
